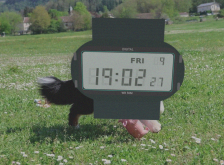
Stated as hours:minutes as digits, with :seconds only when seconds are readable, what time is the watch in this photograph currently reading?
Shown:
19:02:27
